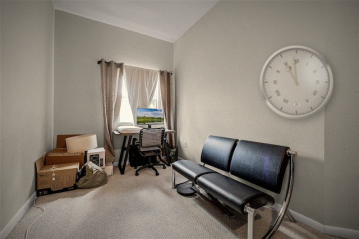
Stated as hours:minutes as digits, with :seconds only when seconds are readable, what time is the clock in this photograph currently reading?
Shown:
10:59
